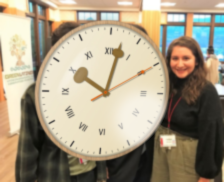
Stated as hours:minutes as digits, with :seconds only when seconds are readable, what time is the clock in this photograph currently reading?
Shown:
10:02:10
